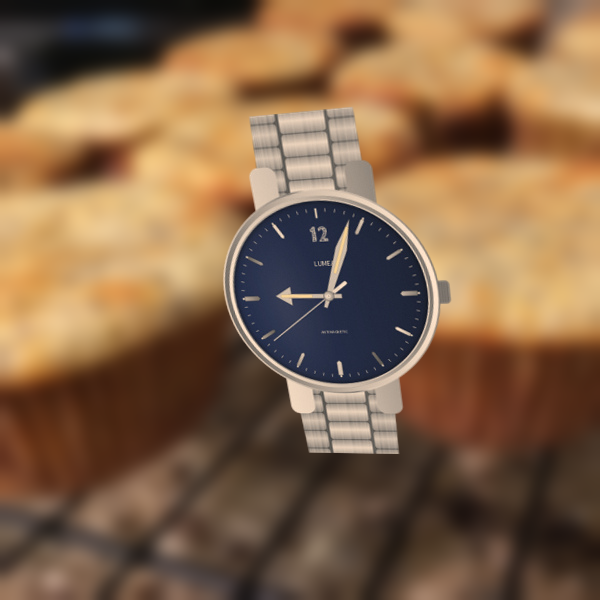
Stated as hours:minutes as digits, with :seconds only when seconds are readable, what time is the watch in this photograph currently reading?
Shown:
9:03:39
